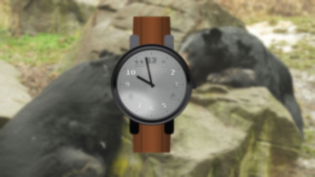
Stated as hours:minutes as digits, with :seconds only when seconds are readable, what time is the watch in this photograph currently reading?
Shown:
9:58
